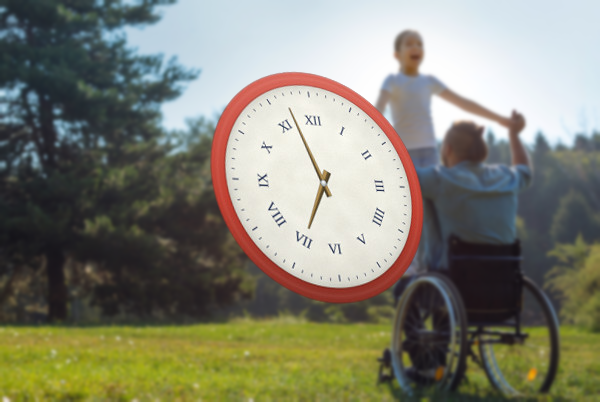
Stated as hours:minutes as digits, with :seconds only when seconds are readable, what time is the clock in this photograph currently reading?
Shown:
6:57
